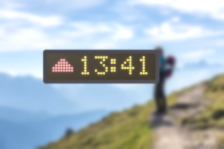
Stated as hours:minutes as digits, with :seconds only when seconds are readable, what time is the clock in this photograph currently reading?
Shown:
13:41
